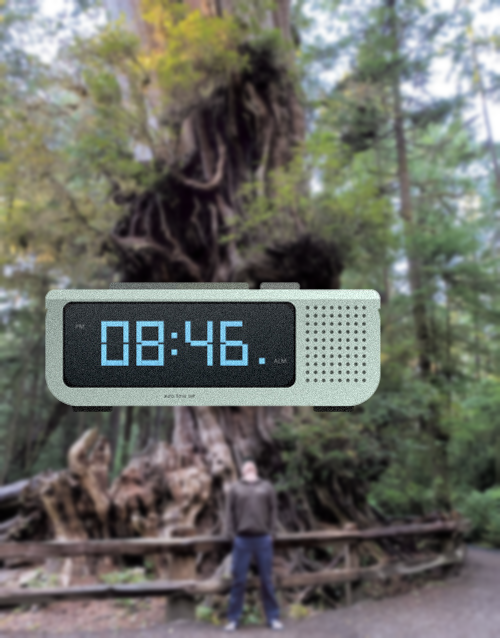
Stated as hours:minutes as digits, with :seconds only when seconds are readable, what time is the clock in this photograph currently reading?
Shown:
8:46
